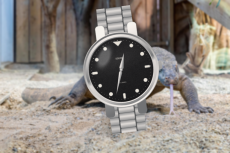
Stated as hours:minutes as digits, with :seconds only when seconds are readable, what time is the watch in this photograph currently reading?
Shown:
12:33
